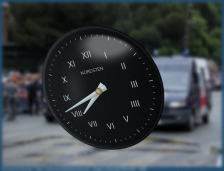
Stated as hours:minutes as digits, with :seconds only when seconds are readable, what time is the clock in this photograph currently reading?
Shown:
7:42
